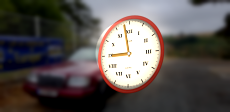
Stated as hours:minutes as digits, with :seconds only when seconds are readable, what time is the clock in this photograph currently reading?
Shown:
8:58
